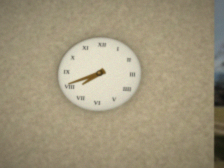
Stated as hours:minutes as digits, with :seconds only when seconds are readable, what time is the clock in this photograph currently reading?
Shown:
7:41
